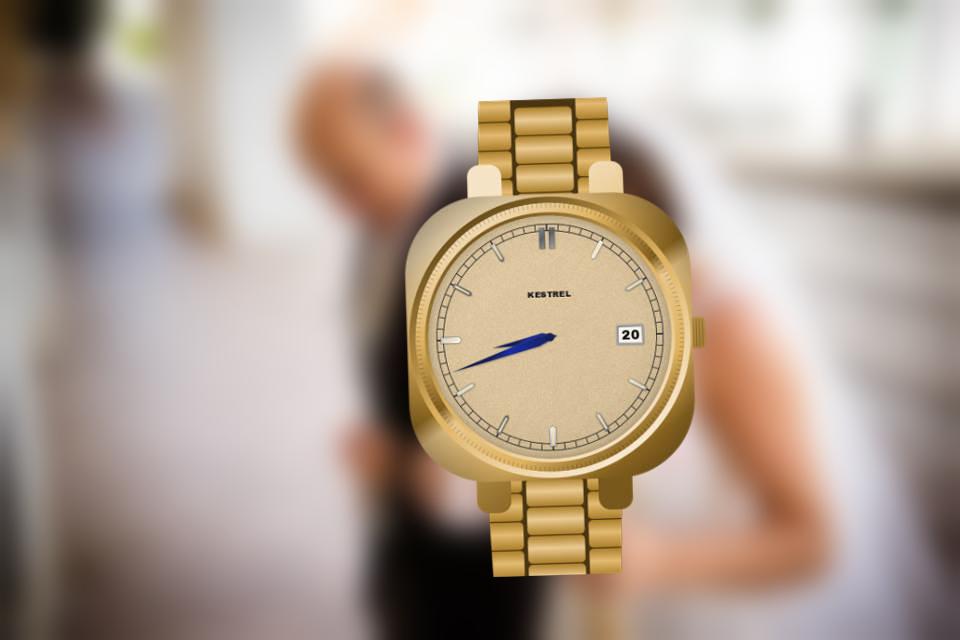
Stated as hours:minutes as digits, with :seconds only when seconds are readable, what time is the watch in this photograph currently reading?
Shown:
8:42
